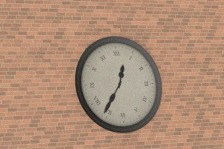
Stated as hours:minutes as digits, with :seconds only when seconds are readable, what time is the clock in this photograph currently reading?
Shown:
12:36
